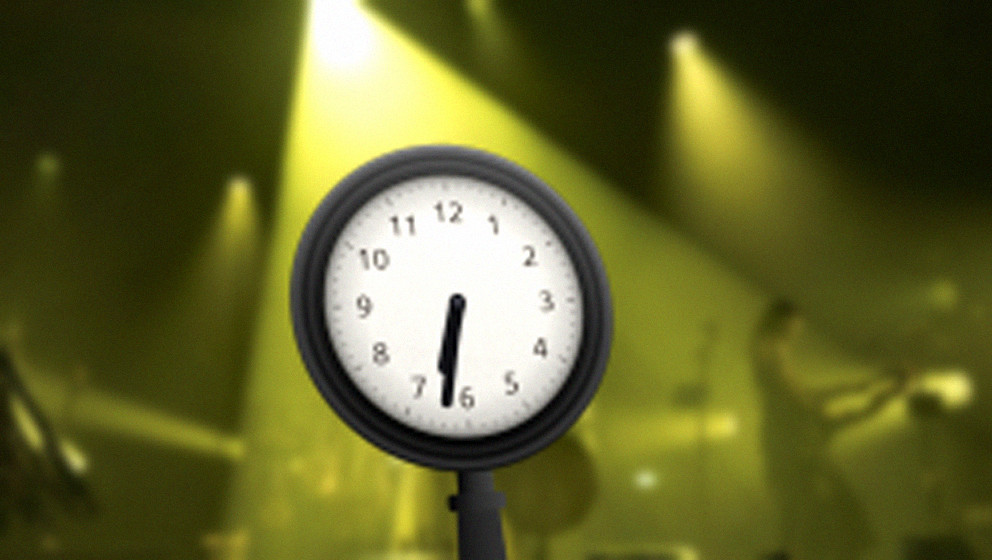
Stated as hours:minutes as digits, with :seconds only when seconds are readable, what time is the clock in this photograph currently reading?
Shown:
6:32
